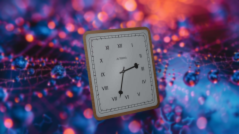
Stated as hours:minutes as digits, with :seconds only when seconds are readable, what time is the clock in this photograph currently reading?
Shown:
2:33
